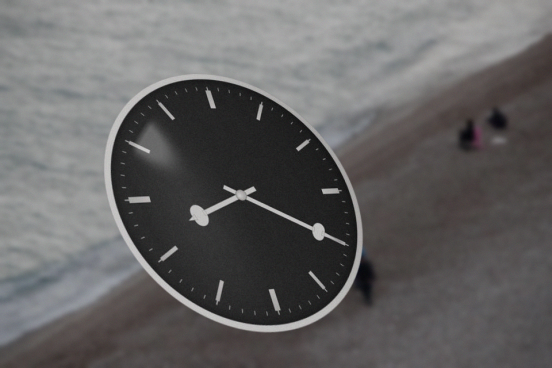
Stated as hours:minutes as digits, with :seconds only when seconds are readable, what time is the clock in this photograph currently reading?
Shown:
8:20
